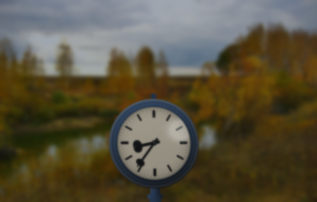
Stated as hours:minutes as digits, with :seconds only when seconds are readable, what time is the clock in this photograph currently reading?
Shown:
8:36
